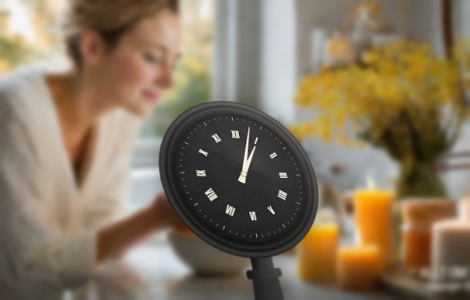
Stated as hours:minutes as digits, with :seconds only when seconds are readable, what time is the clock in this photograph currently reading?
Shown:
1:03
